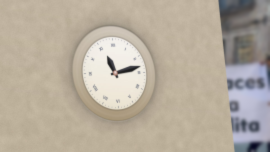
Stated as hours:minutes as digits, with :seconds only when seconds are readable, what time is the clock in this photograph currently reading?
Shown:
11:13
